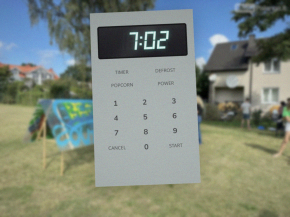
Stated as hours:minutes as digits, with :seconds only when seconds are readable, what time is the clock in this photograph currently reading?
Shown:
7:02
